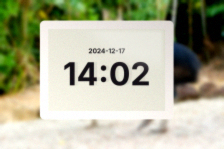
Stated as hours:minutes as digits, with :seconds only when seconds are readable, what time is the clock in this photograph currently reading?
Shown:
14:02
